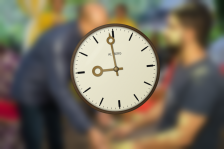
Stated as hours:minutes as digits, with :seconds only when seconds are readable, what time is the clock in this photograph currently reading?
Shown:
8:59
